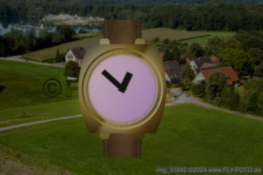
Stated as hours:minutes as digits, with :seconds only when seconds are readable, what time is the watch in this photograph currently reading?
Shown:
12:52
